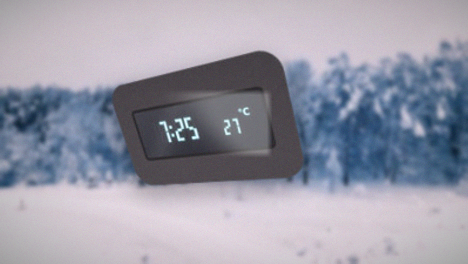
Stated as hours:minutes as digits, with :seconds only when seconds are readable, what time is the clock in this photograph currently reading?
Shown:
7:25
